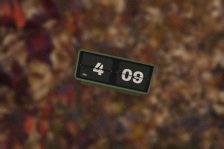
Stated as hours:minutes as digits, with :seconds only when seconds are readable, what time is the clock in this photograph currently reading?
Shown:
4:09
